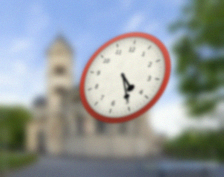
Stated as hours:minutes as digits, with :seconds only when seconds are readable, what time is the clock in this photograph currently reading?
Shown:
4:25
